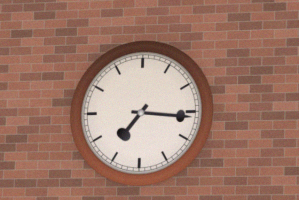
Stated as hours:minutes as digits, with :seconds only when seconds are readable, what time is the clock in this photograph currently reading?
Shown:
7:16
